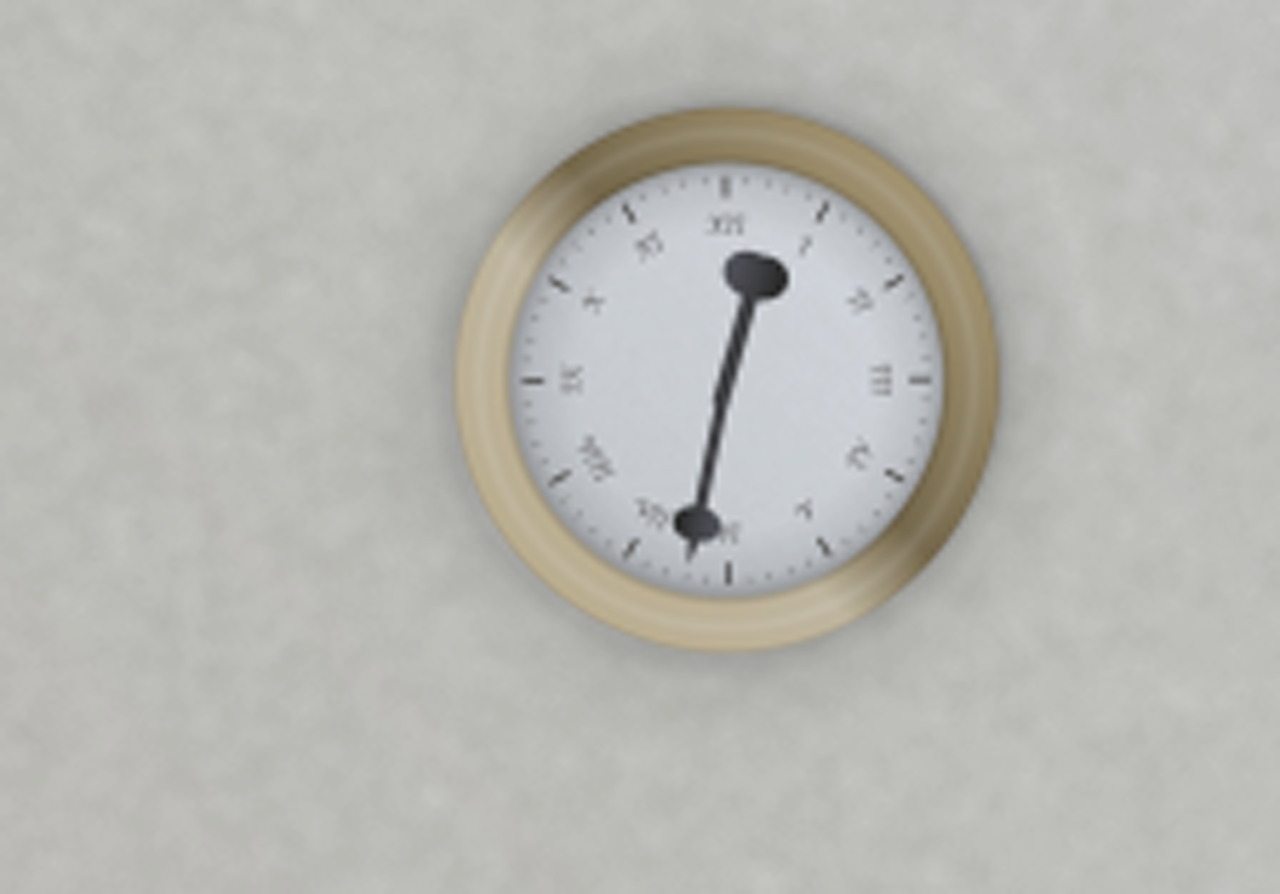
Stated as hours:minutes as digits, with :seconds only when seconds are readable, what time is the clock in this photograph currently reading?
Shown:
12:32
